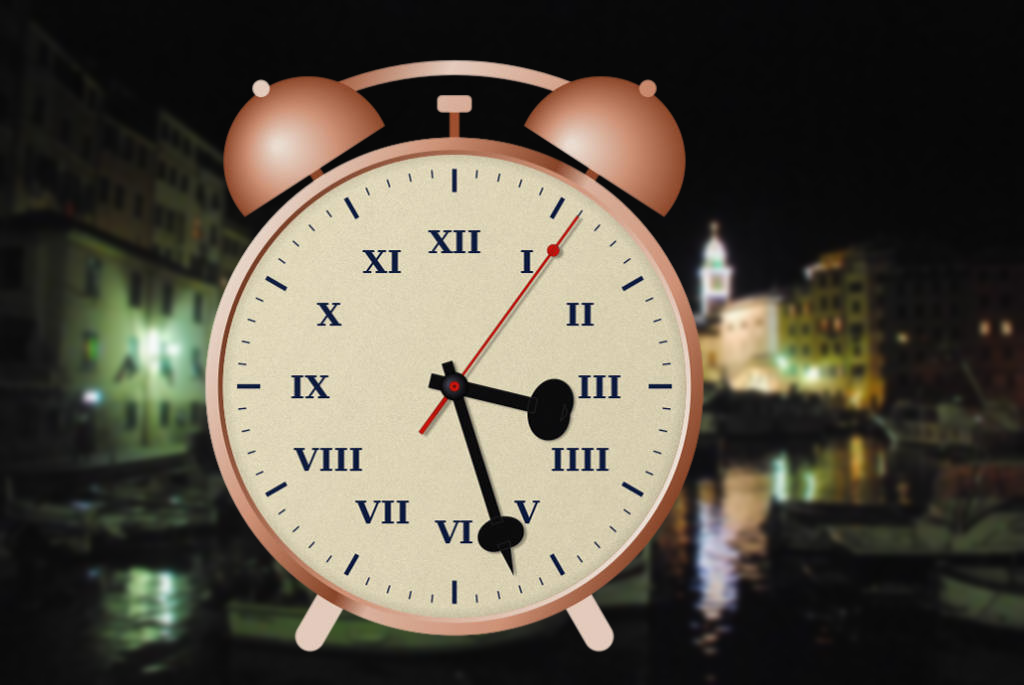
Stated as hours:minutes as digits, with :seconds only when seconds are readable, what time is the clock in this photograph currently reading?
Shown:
3:27:06
